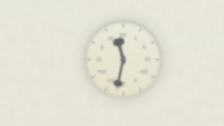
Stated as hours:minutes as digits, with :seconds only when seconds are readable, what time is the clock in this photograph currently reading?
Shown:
11:32
